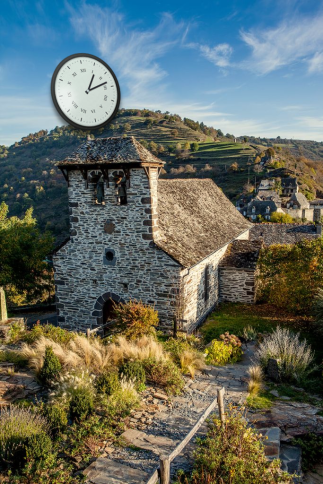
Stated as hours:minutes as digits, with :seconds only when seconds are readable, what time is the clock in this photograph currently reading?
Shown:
1:13
